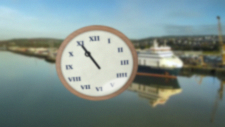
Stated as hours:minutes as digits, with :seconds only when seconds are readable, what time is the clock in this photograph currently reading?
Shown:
10:55
